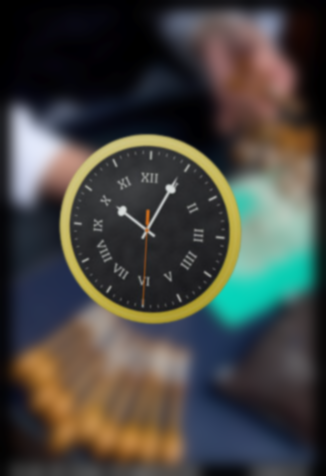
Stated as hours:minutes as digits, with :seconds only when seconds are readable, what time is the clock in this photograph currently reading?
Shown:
10:04:30
